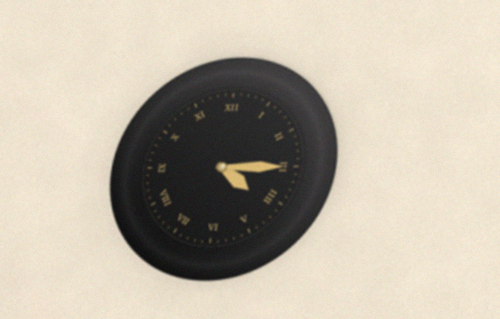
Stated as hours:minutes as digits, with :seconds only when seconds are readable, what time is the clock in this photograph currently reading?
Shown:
4:15
